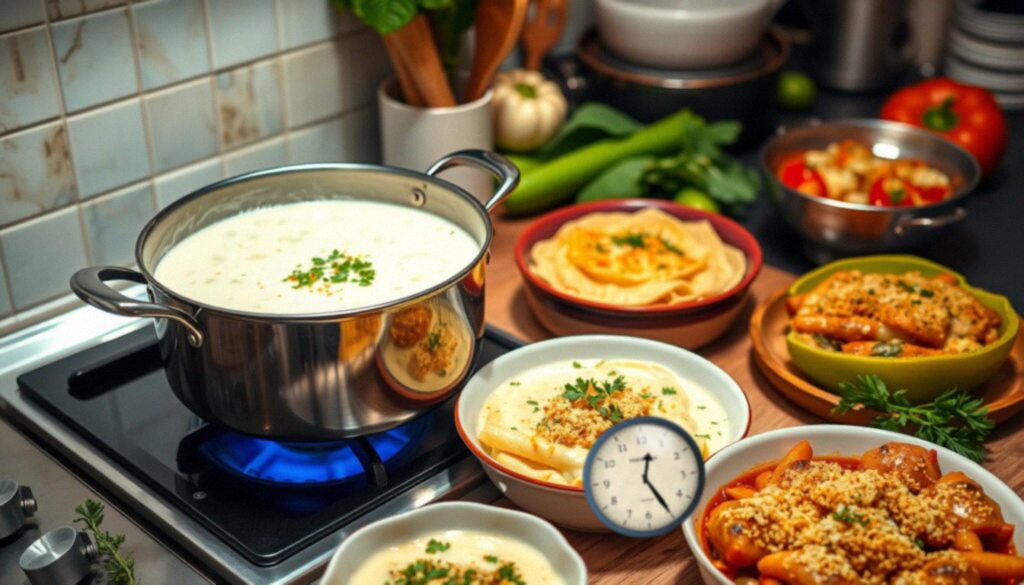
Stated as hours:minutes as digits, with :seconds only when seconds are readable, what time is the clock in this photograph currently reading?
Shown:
12:25
